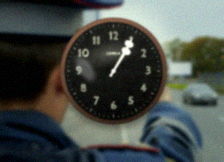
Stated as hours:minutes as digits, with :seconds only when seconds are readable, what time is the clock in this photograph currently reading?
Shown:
1:05
